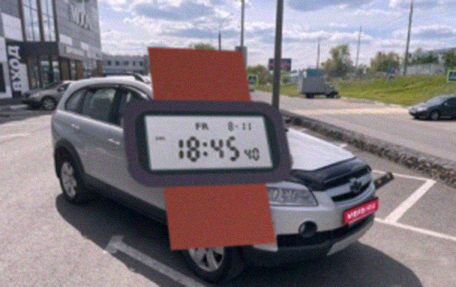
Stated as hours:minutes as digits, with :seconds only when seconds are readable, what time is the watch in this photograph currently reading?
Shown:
18:45:40
